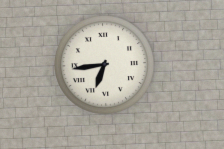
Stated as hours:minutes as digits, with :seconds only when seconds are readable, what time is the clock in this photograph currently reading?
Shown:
6:44
